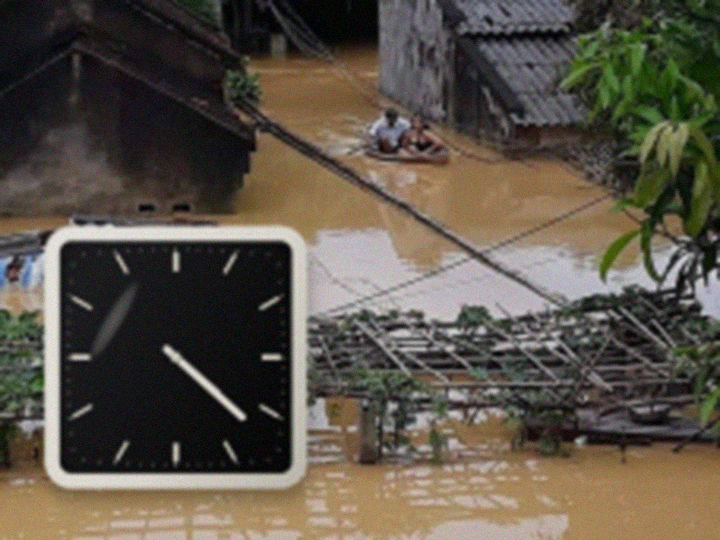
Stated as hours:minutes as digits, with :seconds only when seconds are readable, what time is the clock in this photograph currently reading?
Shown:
4:22
